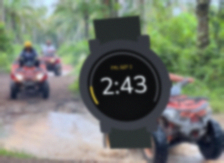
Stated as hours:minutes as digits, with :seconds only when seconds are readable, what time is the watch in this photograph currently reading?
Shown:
2:43
